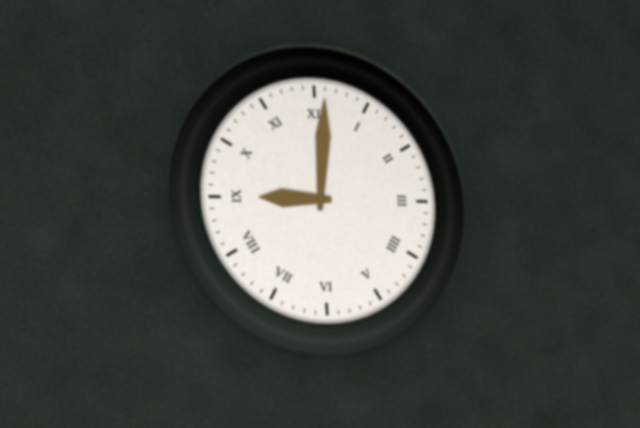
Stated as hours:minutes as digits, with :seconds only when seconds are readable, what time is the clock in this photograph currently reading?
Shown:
9:01
